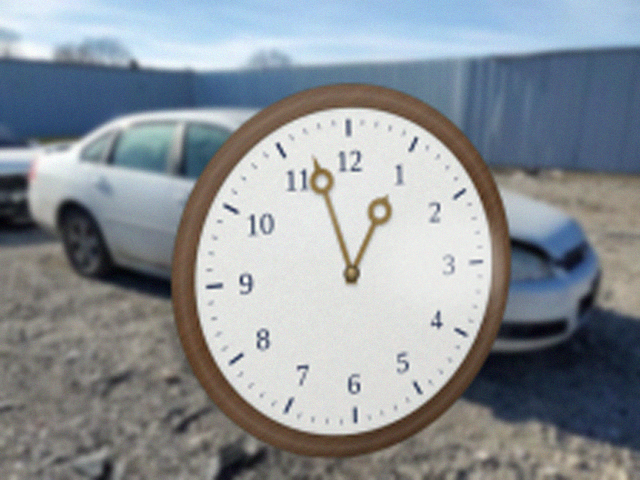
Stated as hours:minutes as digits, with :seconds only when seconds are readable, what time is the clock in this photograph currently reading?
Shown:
12:57
